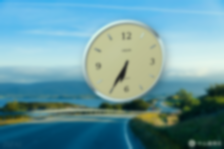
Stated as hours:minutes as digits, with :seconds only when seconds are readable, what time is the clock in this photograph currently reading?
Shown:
6:35
